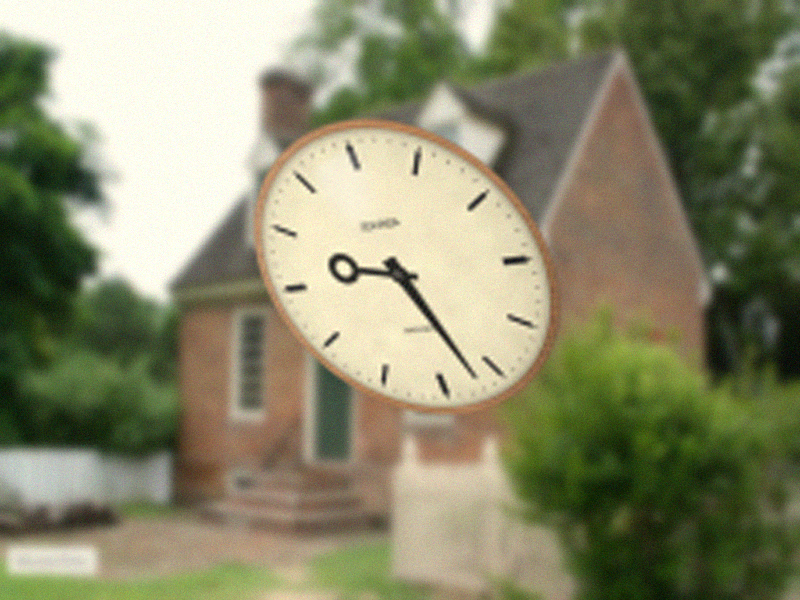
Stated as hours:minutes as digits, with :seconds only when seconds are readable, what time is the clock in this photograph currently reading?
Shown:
9:27
